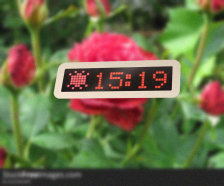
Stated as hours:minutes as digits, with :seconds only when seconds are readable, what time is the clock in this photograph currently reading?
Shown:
15:19
